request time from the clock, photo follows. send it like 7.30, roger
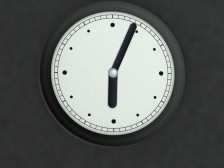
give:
6.04
